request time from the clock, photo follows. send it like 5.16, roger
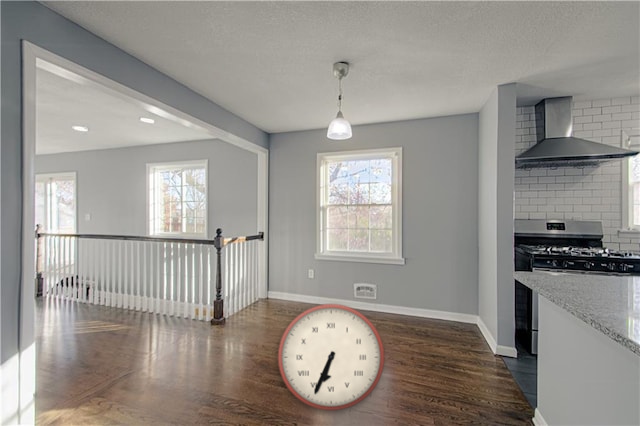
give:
6.34
